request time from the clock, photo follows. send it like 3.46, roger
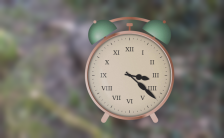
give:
3.22
